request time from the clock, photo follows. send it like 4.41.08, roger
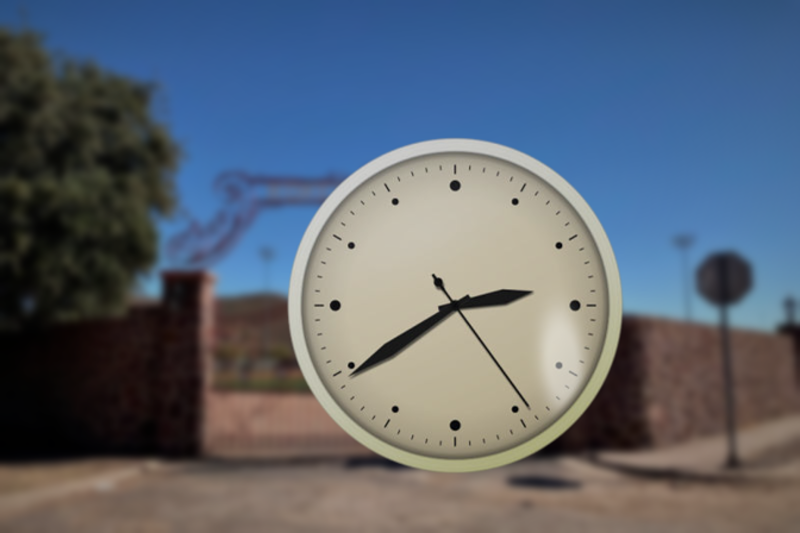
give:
2.39.24
